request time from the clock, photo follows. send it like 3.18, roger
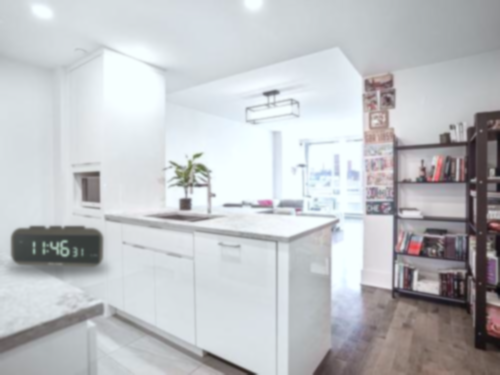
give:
11.46
